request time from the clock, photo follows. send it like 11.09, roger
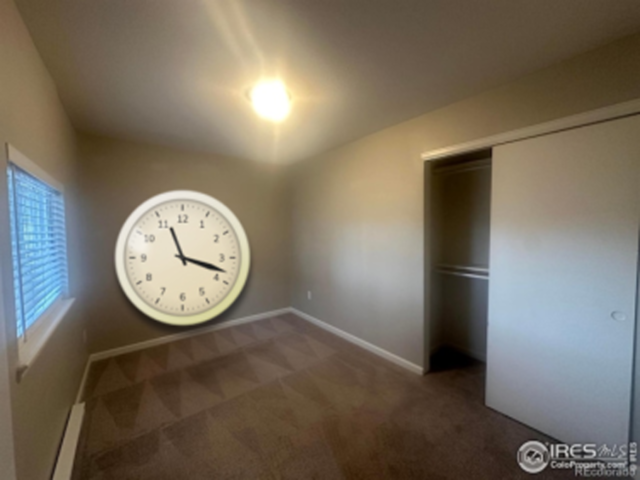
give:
11.18
